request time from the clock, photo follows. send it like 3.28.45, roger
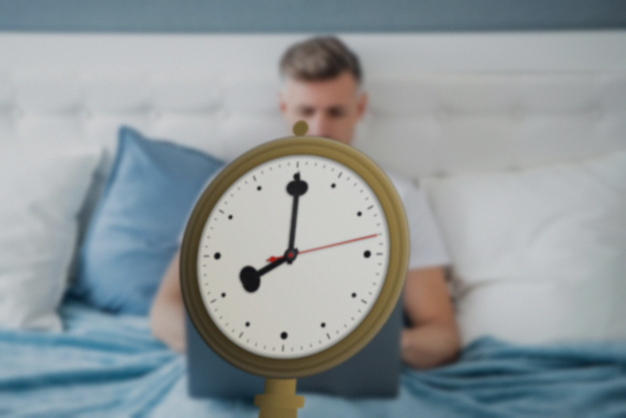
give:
8.00.13
